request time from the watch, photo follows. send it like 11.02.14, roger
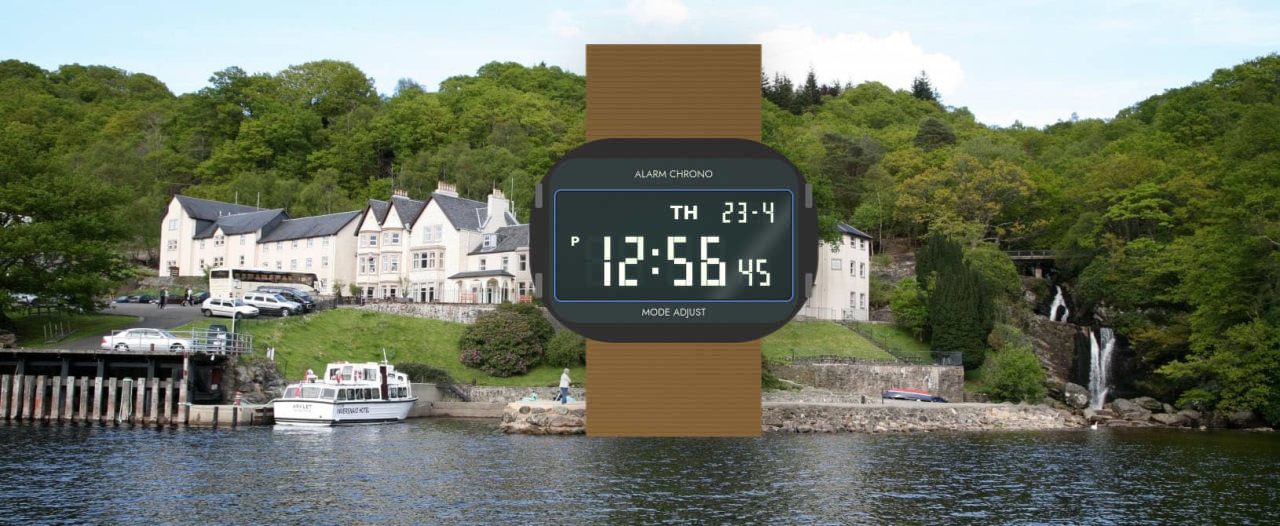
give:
12.56.45
